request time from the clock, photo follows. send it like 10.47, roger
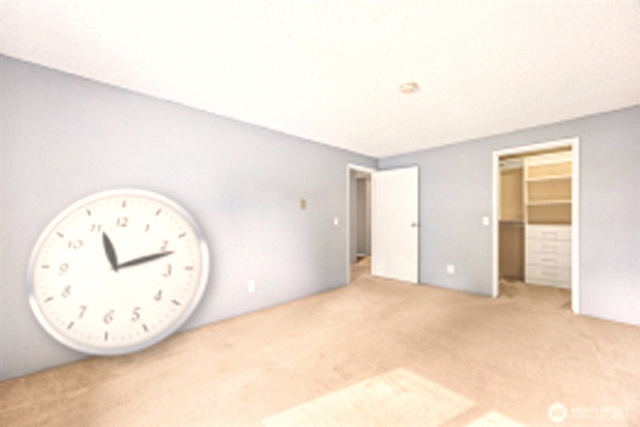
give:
11.12
